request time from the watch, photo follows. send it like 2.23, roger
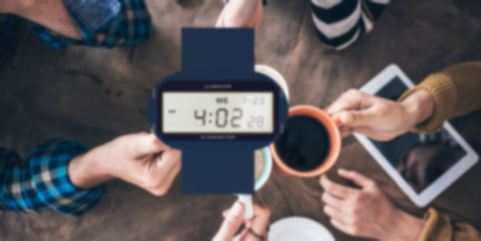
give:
4.02
